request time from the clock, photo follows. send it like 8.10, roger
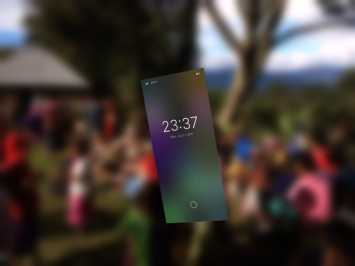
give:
23.37
